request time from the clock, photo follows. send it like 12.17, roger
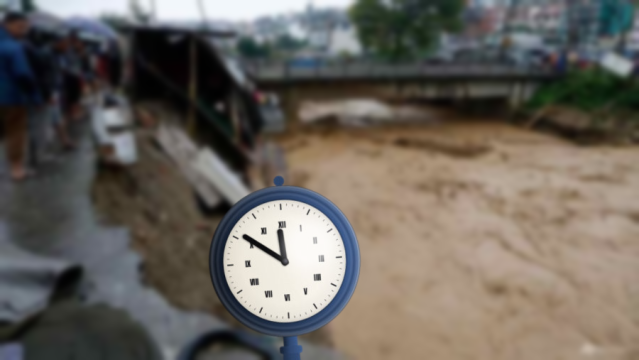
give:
11.51
